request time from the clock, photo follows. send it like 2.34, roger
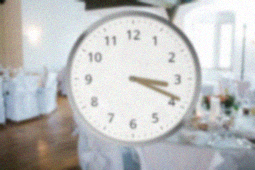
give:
3.19
